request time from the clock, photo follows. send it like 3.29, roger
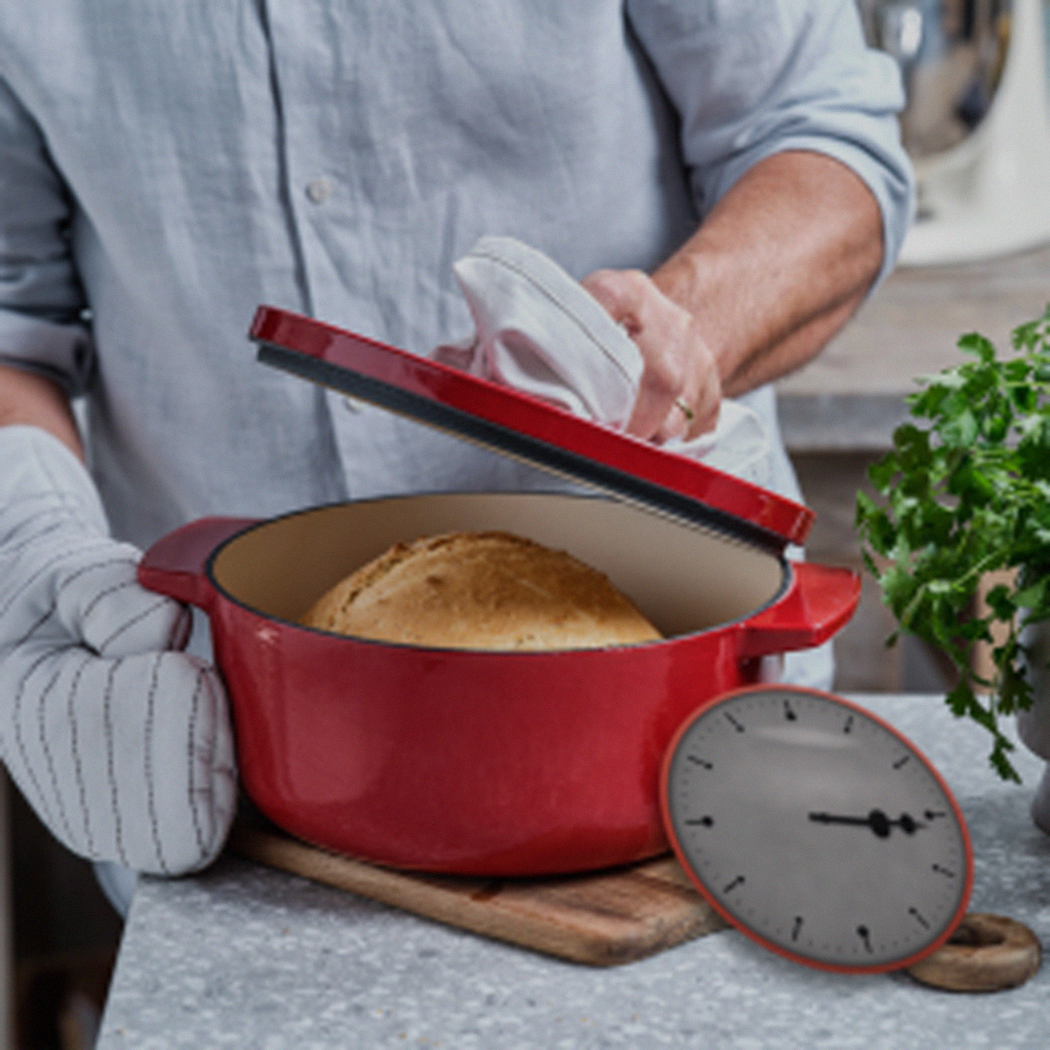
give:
3.16
